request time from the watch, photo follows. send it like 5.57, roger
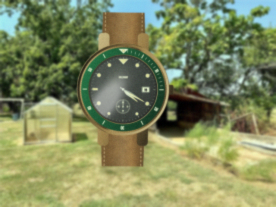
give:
4.20
